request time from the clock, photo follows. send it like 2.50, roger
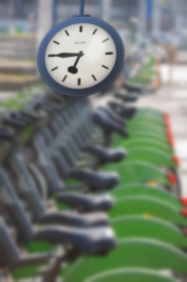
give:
6.45
